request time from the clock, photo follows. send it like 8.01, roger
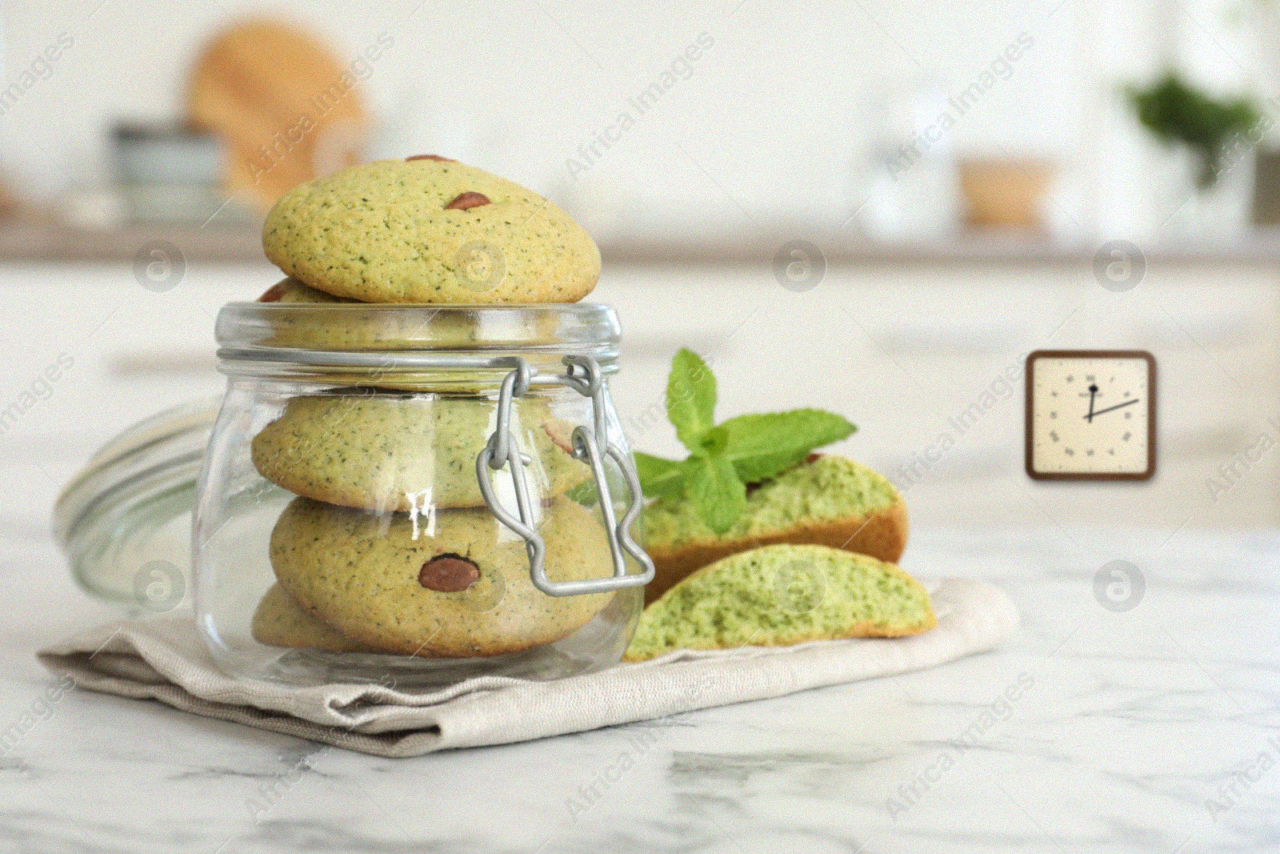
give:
12.12
